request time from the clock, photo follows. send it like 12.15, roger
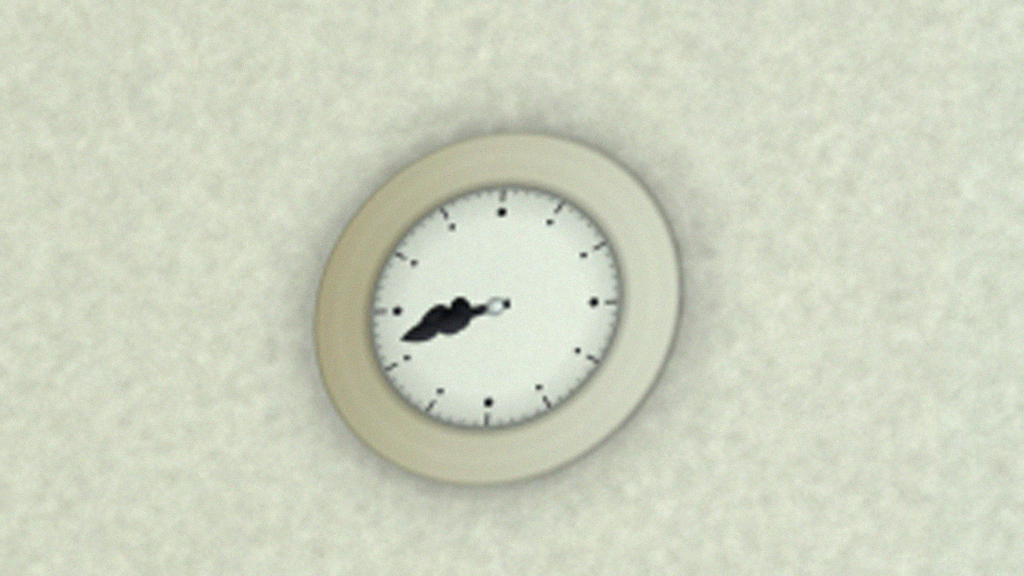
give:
8.42
